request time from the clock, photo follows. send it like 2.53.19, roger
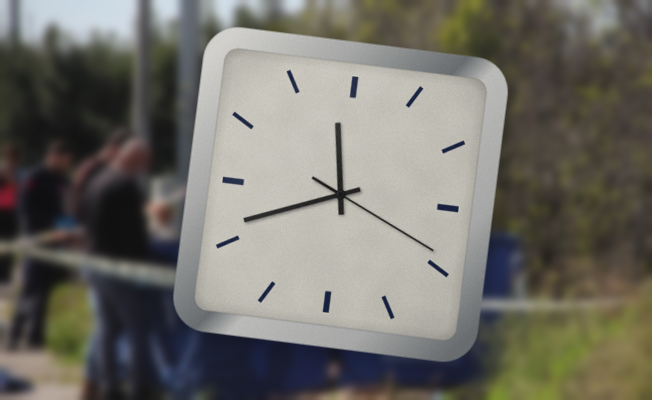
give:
11.41.19
